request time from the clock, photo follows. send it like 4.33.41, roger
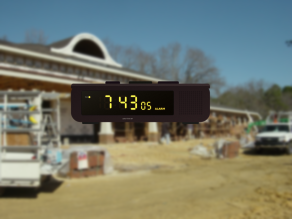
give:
7.43.05
